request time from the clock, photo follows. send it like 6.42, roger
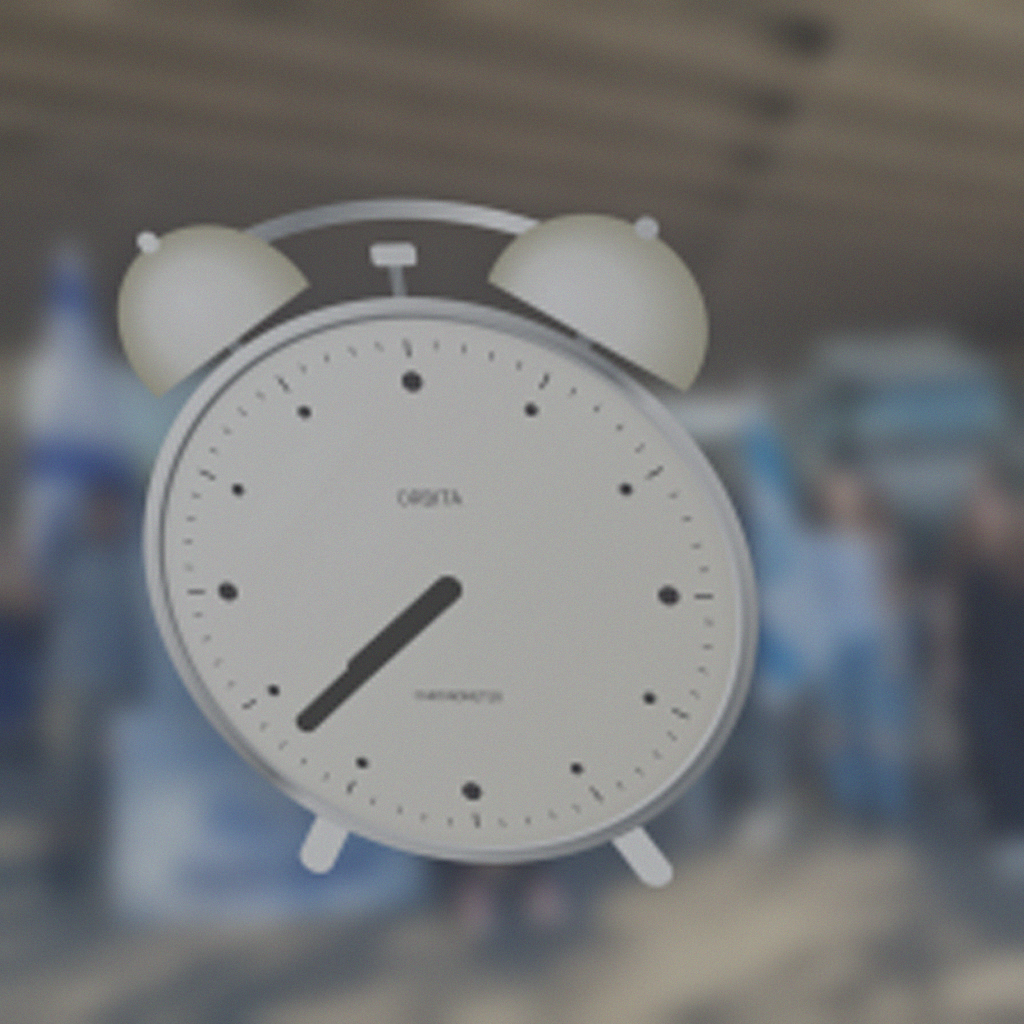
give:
7.38
